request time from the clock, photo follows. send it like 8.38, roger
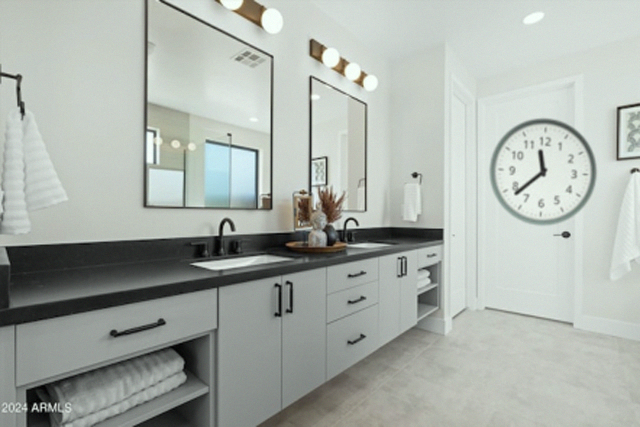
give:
11.38
